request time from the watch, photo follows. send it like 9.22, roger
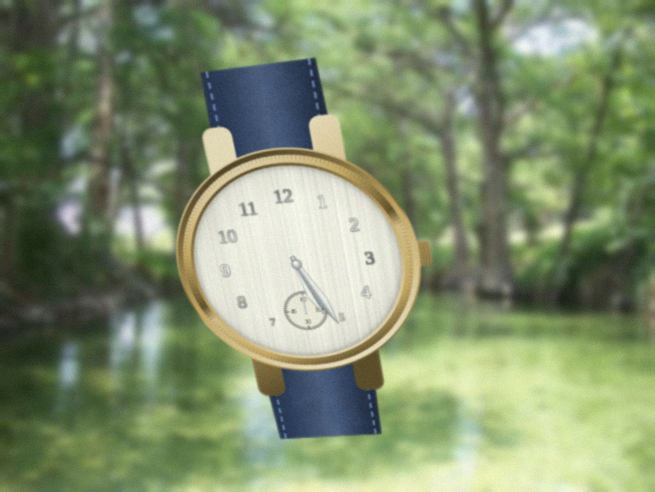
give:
5.26
